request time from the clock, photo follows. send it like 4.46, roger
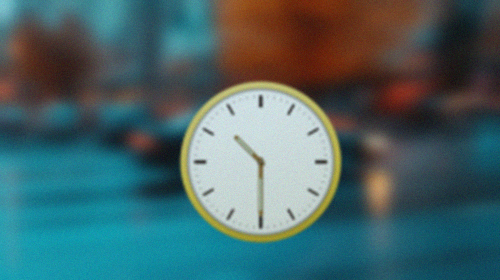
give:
10.30
